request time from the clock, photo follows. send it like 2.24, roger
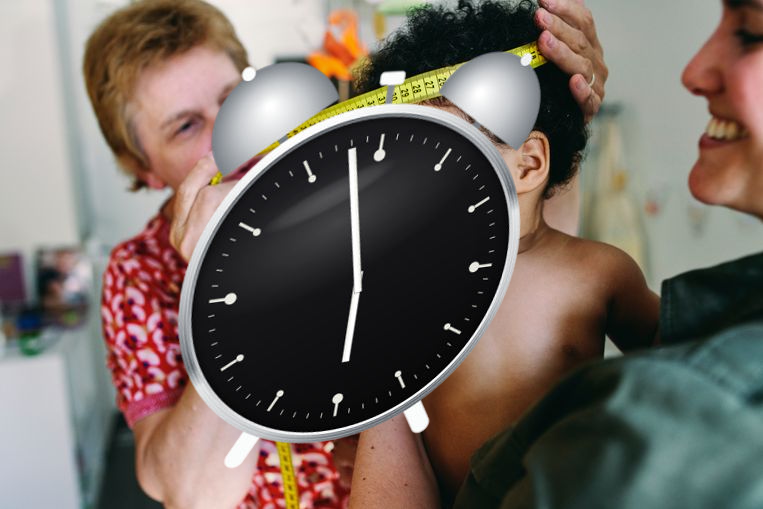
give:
5.58
